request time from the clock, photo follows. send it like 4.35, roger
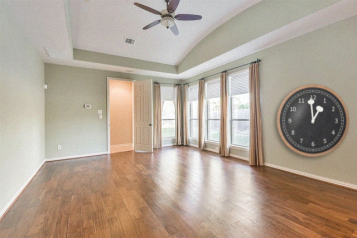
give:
12.59
